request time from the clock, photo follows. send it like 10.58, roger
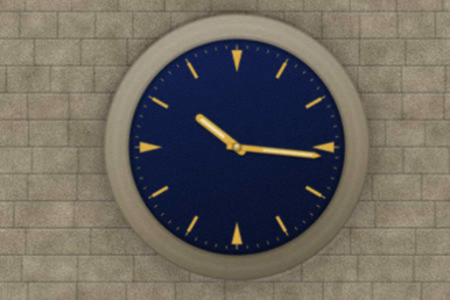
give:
10.16
